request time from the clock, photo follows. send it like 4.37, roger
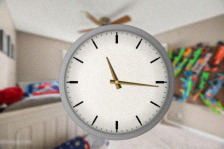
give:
11.16
